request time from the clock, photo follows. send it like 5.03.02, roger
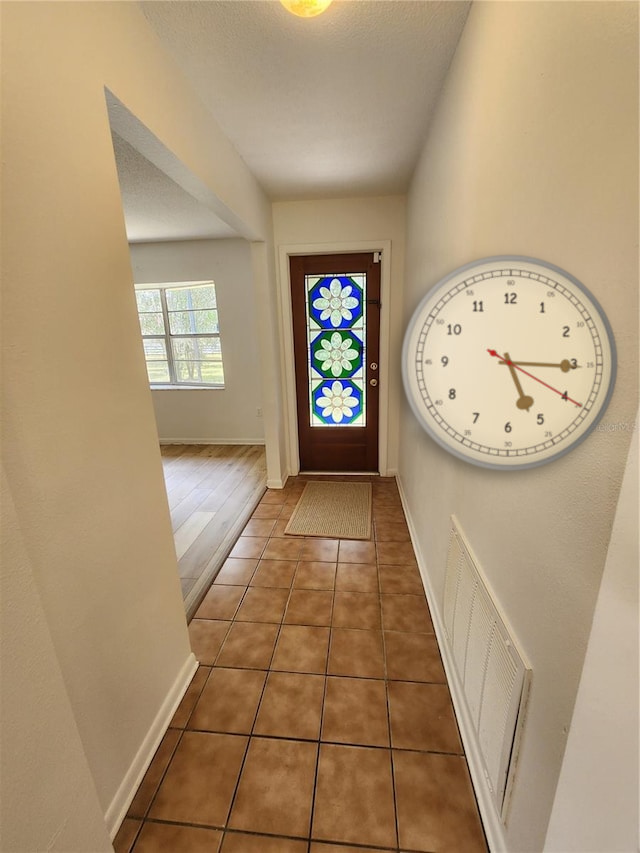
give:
5.15.20
